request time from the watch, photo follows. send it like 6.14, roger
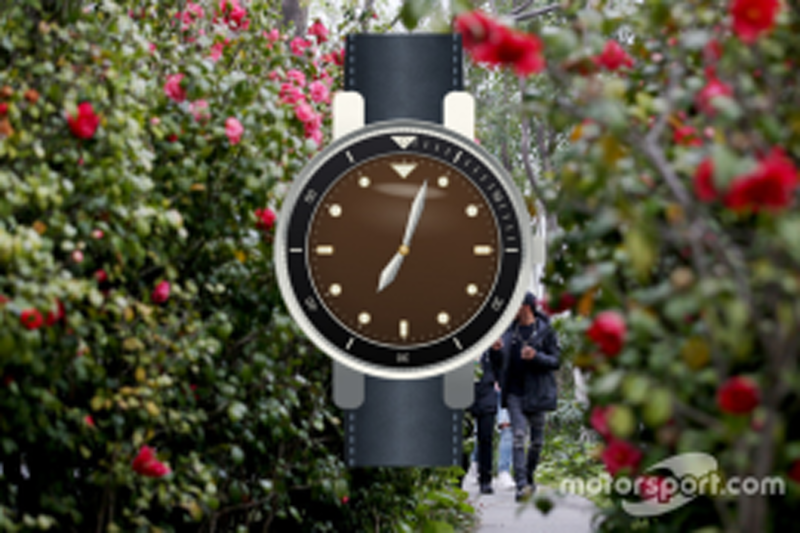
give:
7.03
